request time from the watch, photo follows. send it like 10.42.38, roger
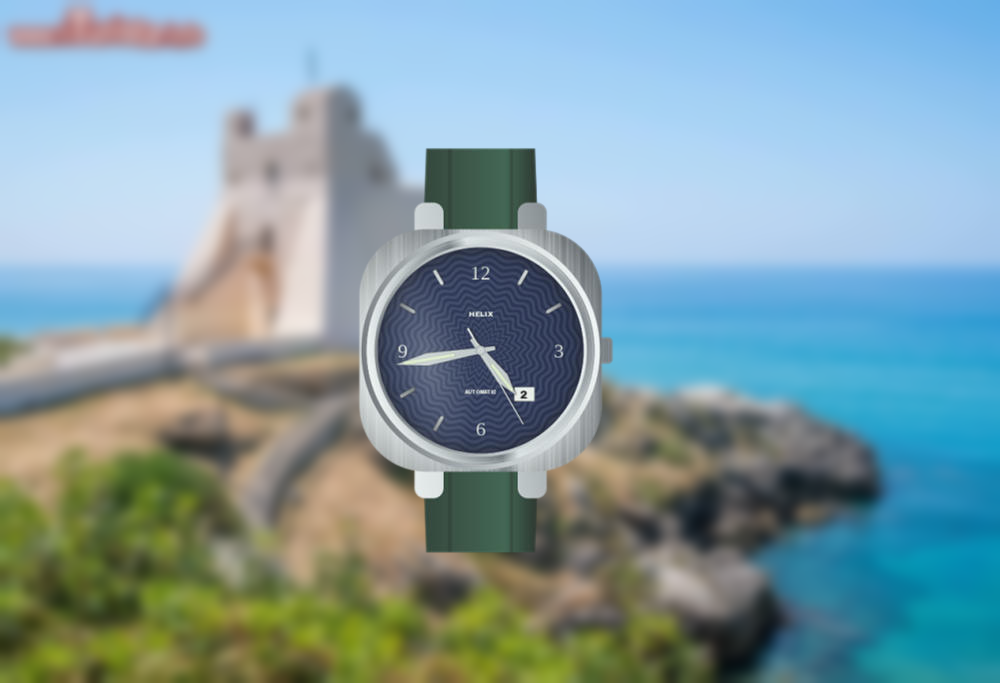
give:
4.43.25
